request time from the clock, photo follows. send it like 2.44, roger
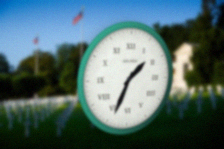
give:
1.34
